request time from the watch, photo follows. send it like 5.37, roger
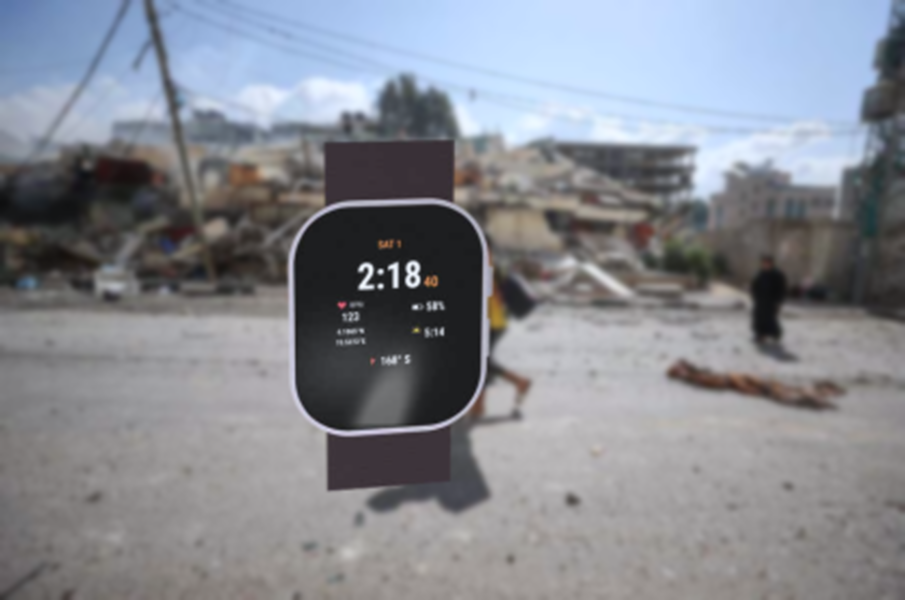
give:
2.18
